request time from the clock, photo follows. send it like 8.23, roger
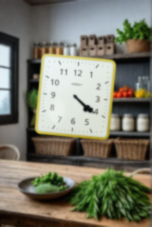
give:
4.21
